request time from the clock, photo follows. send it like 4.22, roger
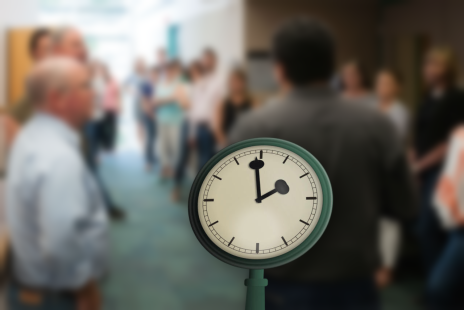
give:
1.59
